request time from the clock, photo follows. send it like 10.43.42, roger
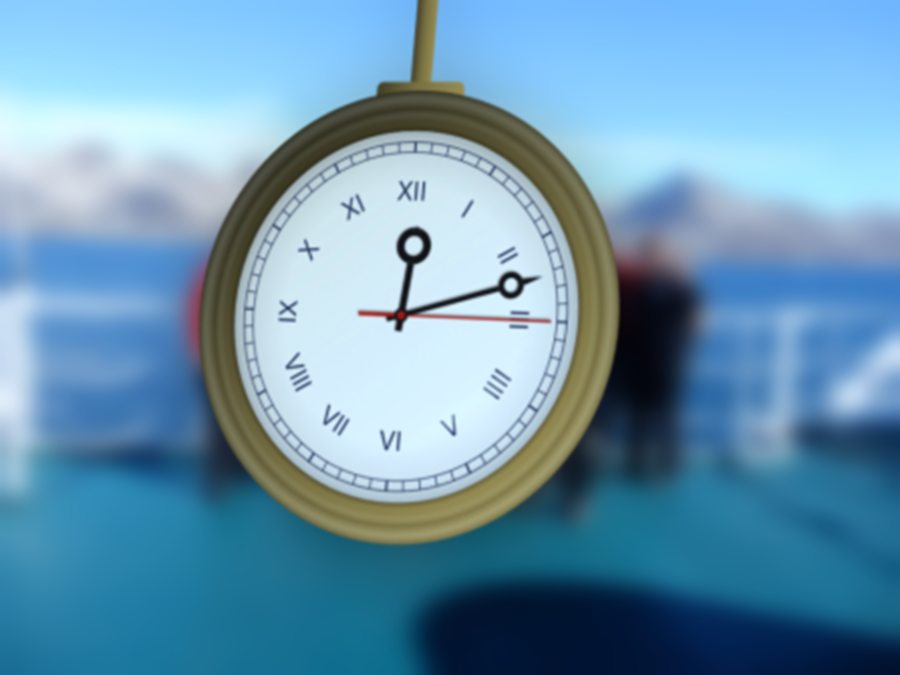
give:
12.12.15
